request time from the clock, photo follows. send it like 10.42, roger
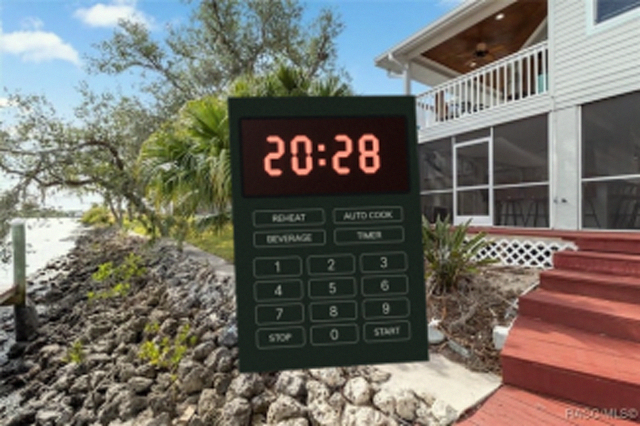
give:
20.28
